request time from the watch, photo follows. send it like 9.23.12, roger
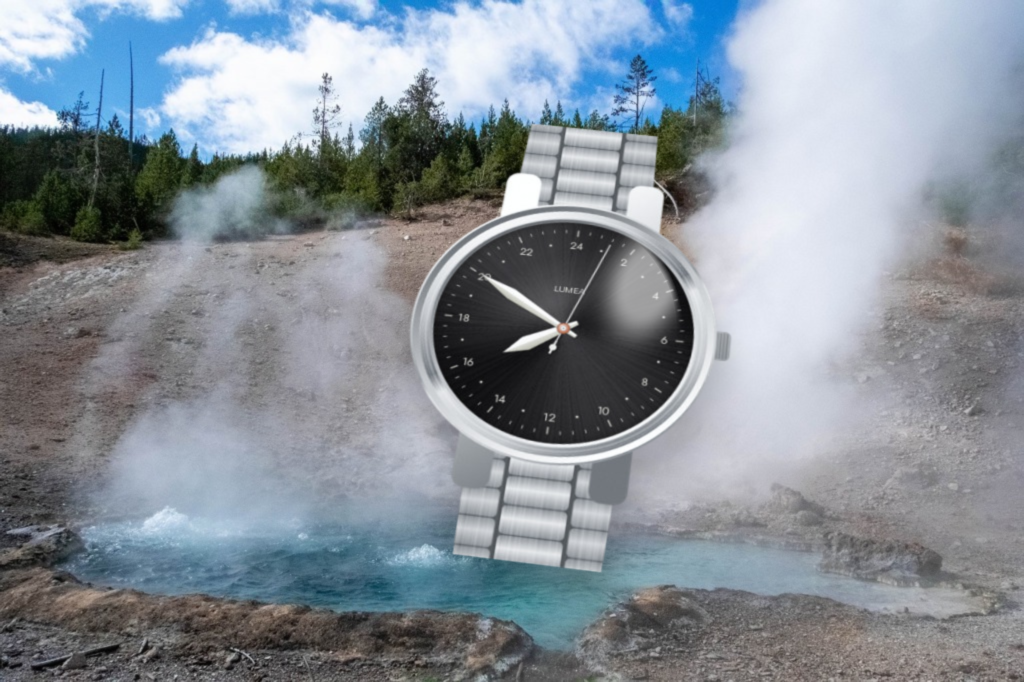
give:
15.50.03
